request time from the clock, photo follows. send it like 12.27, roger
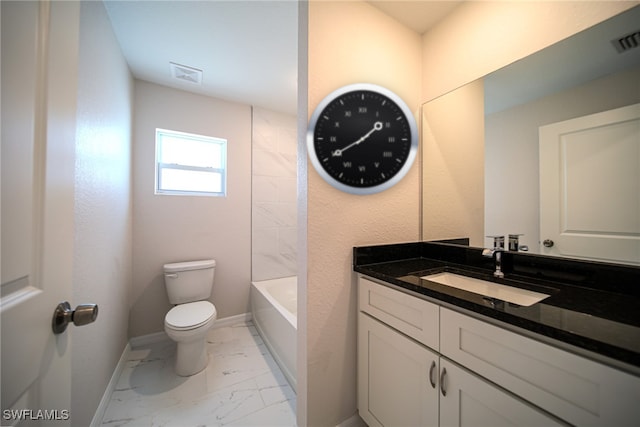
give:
1.40
